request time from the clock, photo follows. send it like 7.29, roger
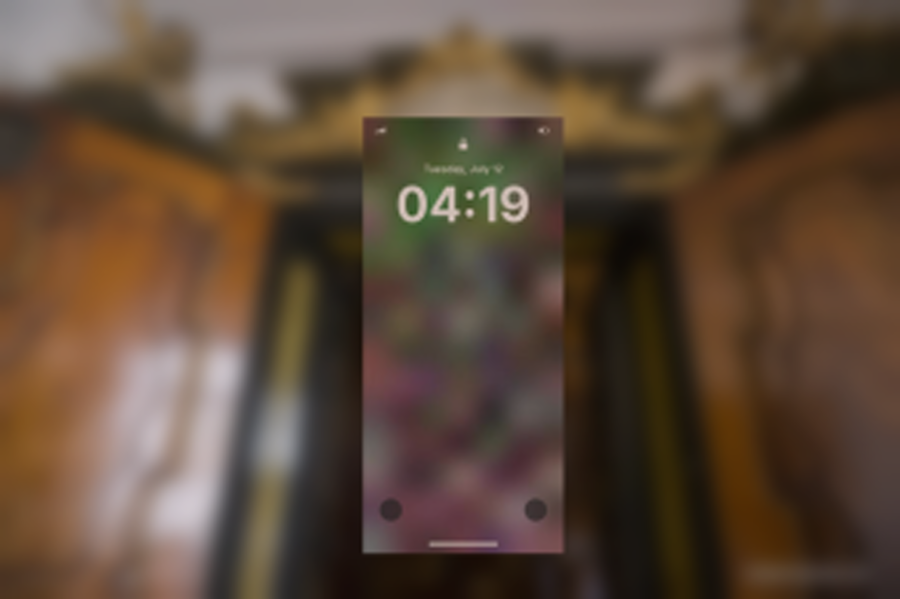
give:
4.19
